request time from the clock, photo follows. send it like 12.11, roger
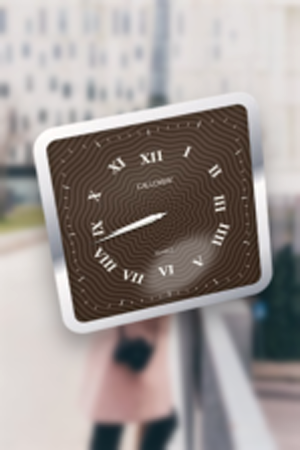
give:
8.43
